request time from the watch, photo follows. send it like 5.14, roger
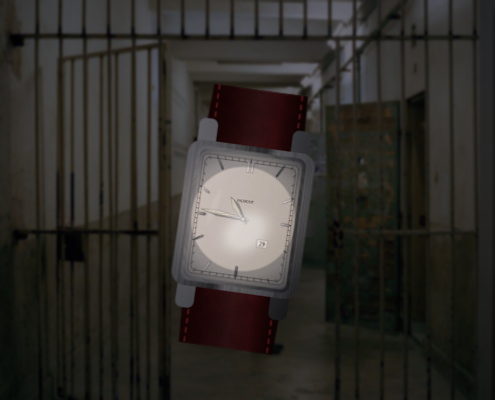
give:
10.46
